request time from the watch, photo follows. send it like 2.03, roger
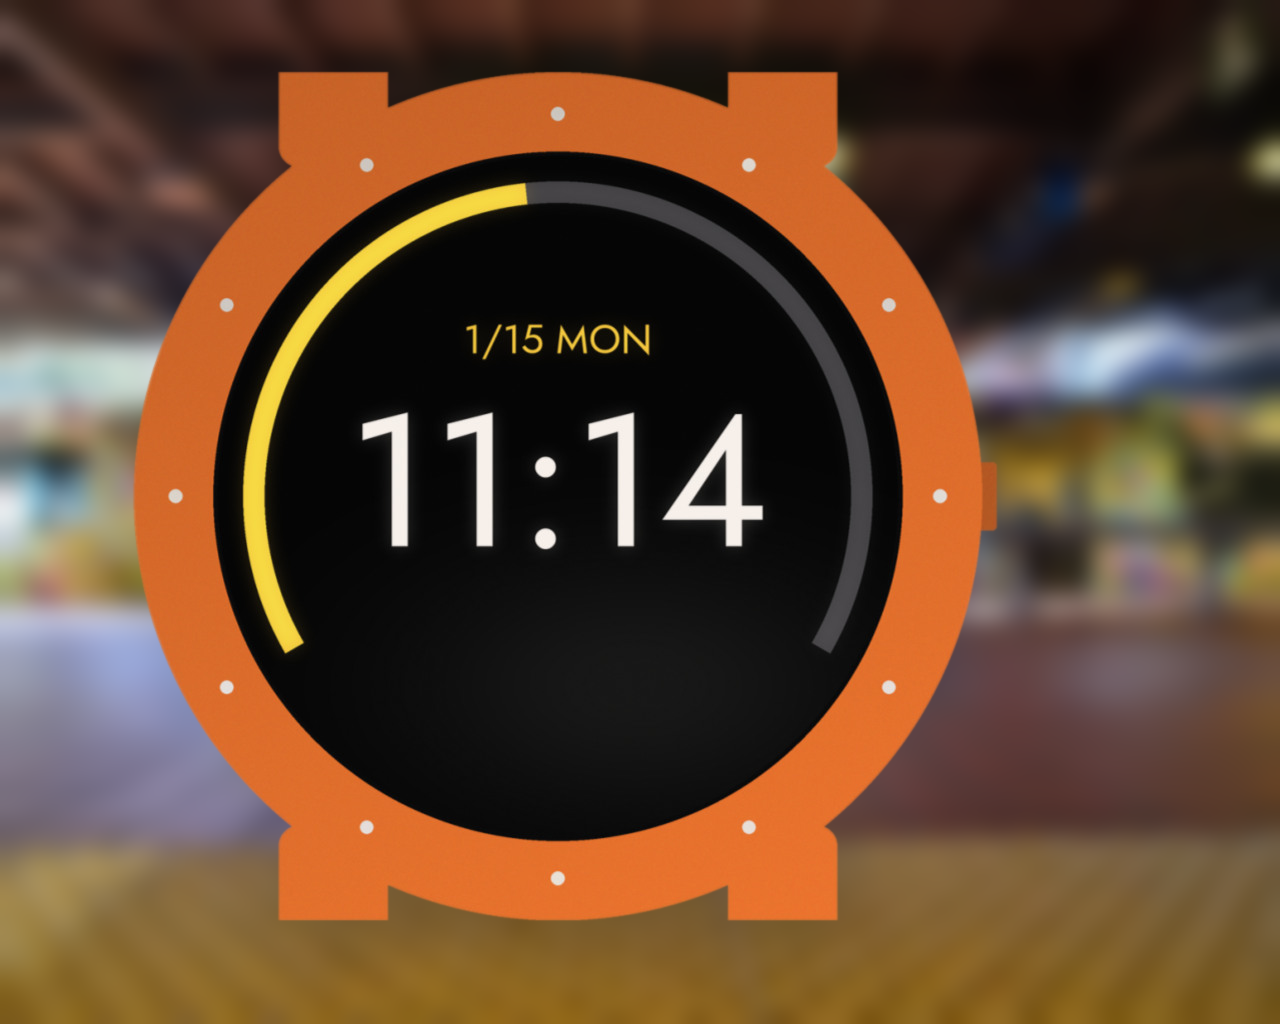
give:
11.14
